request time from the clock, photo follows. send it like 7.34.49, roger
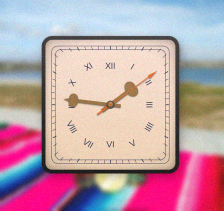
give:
1.46.09
